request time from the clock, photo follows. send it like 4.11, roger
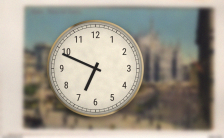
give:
6.49
